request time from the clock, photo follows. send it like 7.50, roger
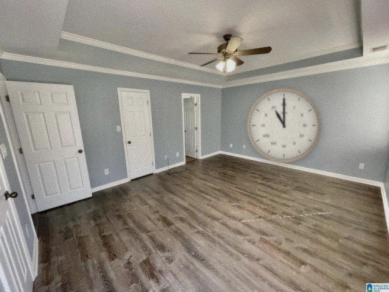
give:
11.00
